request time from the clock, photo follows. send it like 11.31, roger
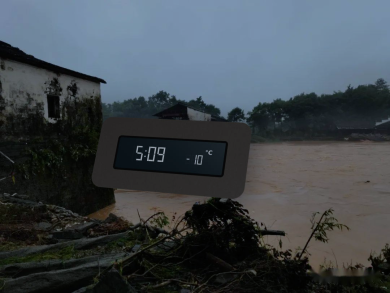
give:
5.09
